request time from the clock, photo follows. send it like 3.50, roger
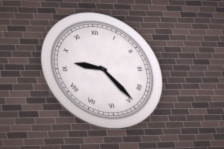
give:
9.24
